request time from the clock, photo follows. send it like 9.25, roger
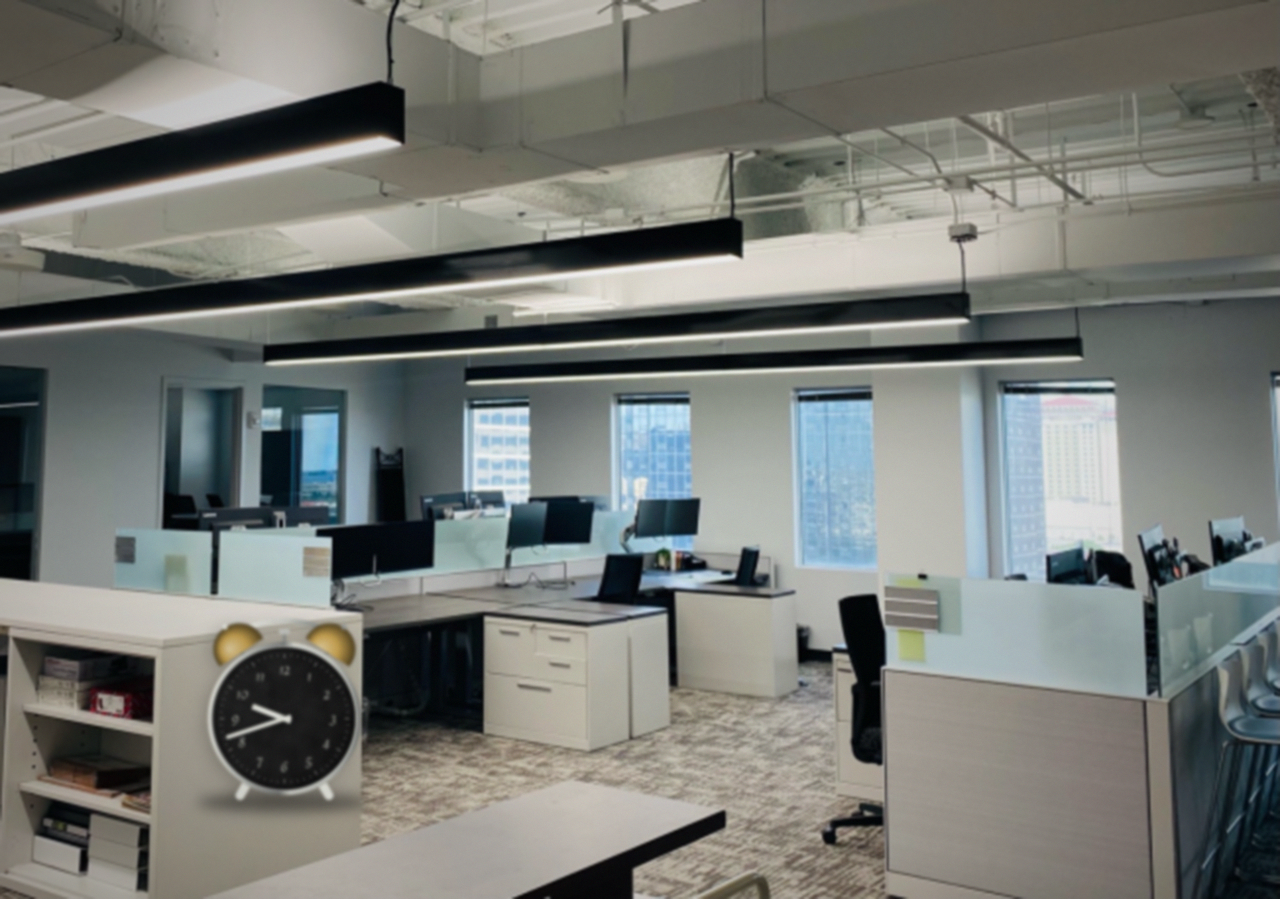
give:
9.42
